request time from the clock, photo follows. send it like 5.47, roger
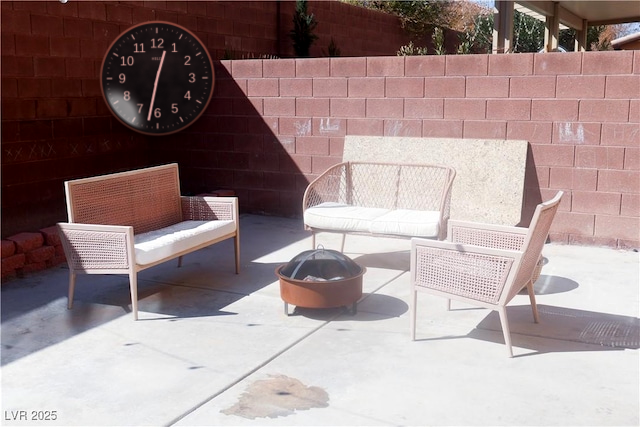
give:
12.32
